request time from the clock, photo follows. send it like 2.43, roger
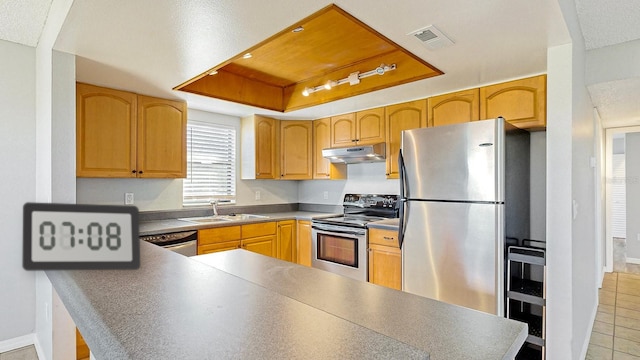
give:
7.08
